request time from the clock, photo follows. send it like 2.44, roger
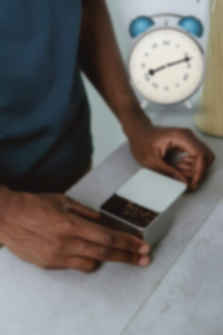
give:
8.12
